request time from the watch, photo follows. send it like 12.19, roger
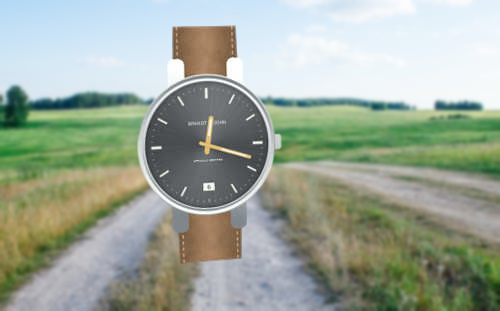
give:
12.18
